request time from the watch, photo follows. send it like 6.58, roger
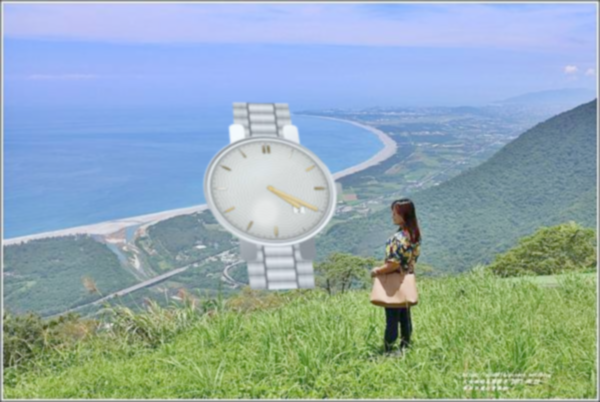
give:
4.20
